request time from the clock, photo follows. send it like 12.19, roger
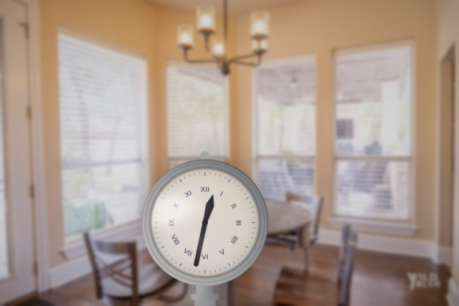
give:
12.32
